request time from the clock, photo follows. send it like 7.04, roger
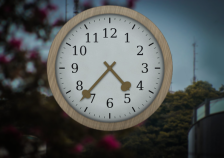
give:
4.37
